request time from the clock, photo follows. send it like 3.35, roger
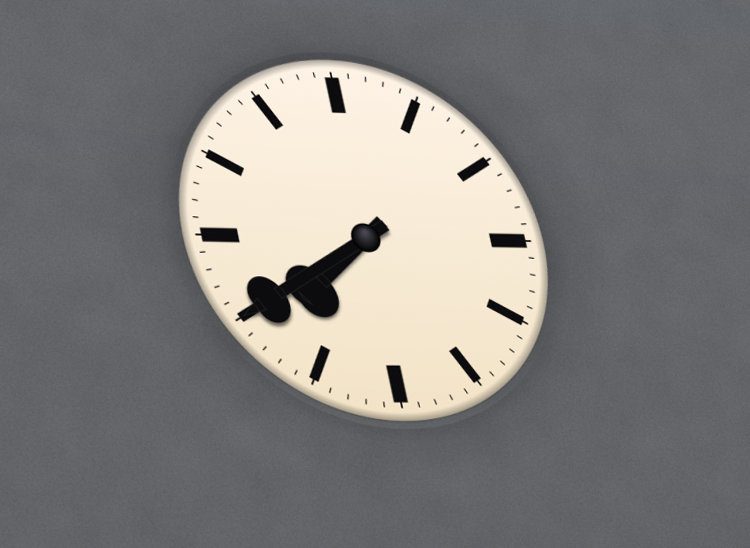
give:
7.40
